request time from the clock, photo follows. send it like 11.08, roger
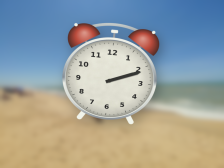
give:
2.11
